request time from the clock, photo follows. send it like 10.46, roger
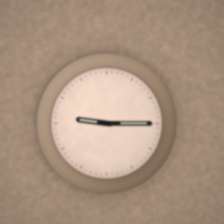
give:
9.15
